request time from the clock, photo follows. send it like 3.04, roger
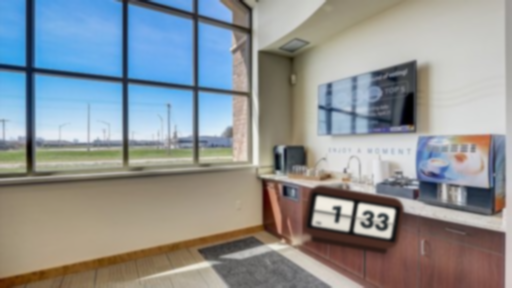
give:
1.33
